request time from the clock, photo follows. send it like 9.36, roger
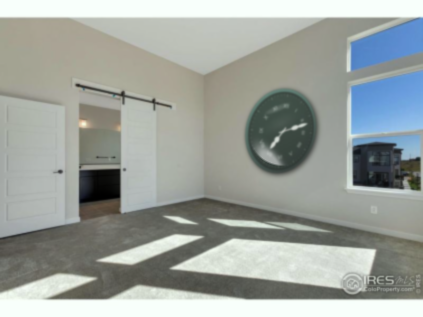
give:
7.12
